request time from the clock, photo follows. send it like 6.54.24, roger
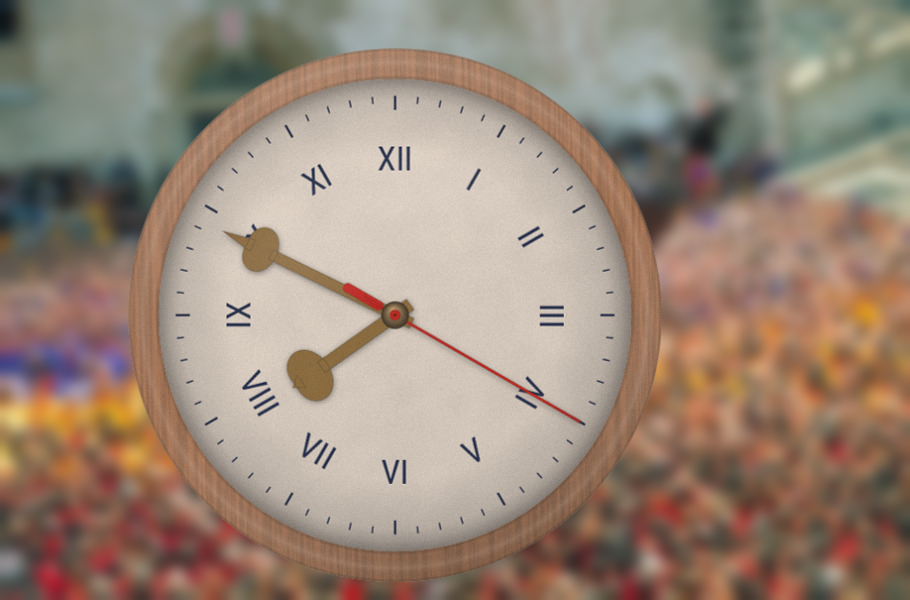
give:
7.49.20
